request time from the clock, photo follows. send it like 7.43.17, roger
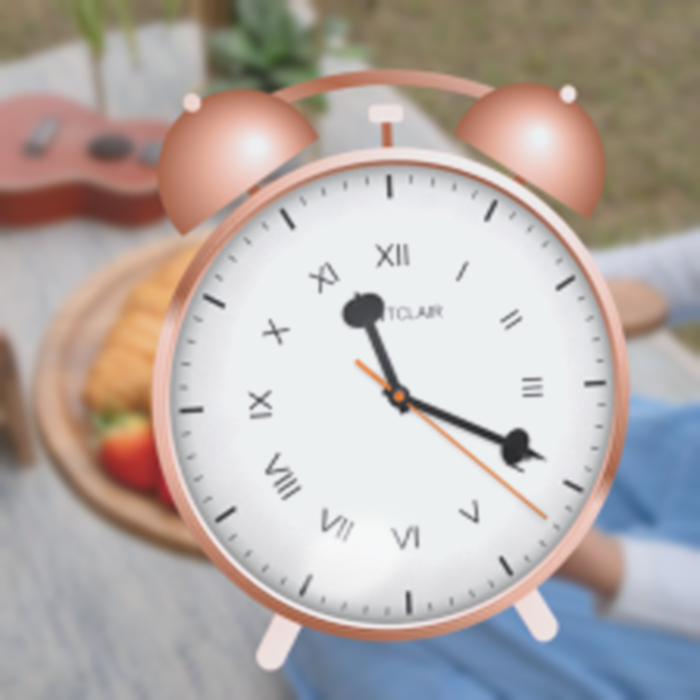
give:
11.19.22
